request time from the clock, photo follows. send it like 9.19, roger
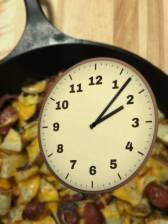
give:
2.07
